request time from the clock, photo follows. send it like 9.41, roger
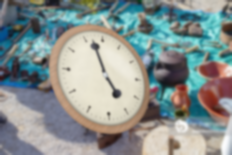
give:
4.57
